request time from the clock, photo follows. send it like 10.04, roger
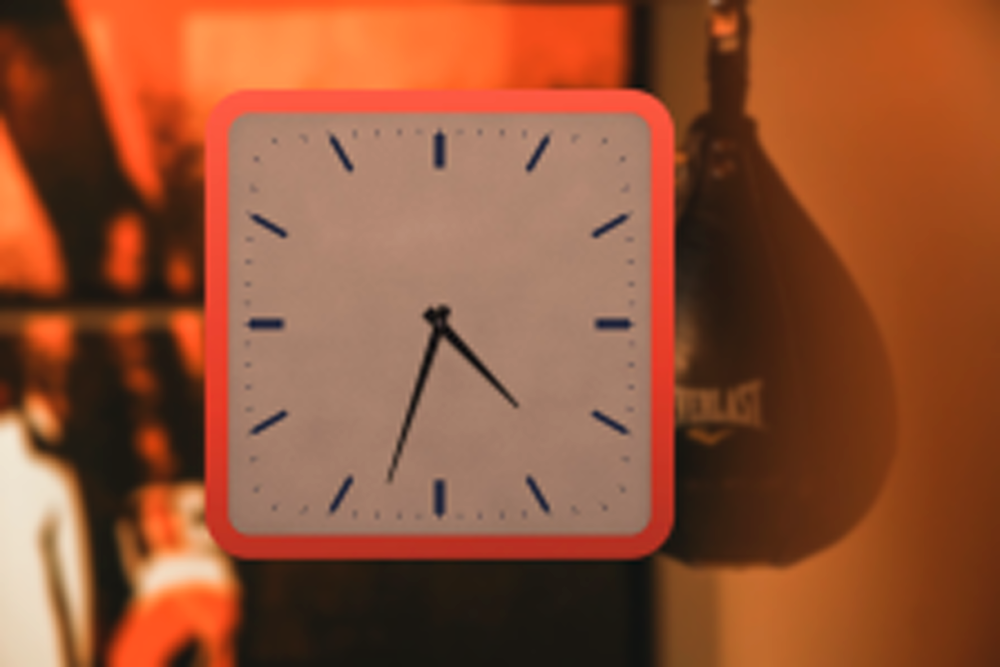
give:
4.33
